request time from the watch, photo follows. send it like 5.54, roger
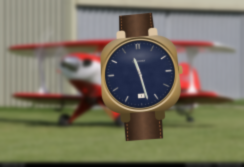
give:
11.28
